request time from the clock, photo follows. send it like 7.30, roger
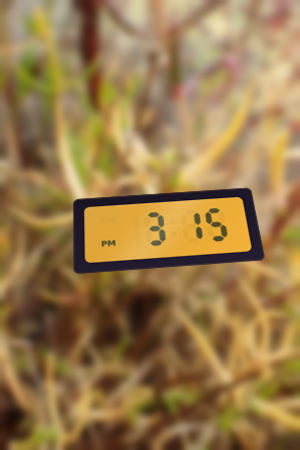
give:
3.15
